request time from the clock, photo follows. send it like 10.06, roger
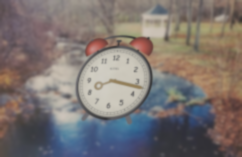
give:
8.17
